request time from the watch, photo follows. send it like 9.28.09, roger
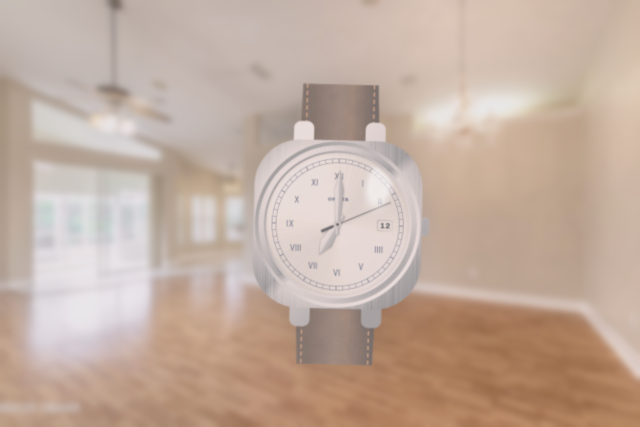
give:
7.00.11
